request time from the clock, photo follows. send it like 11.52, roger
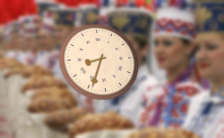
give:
8.34
